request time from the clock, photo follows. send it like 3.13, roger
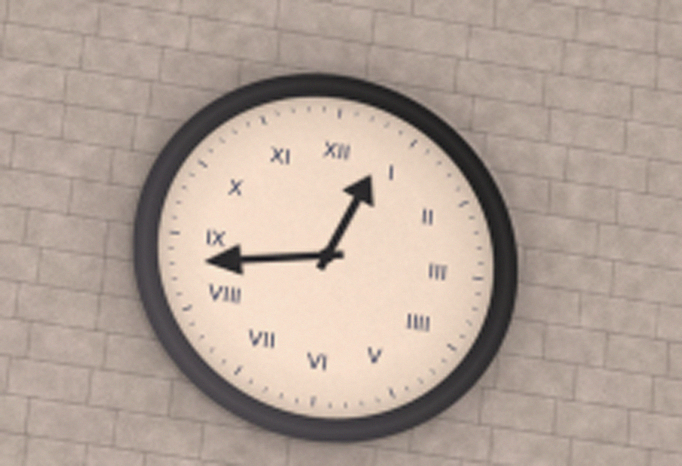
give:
12.43
